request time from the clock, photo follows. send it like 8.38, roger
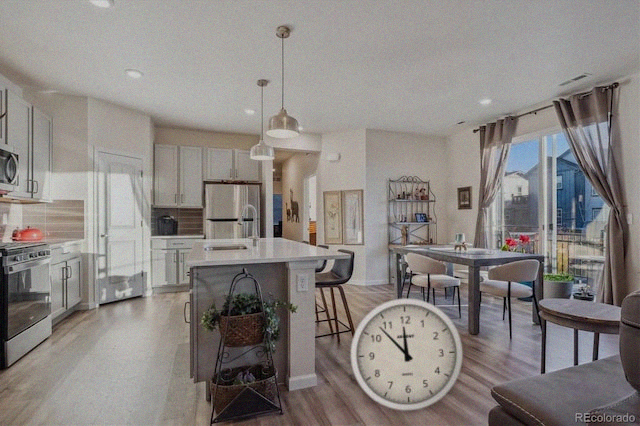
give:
11.53
